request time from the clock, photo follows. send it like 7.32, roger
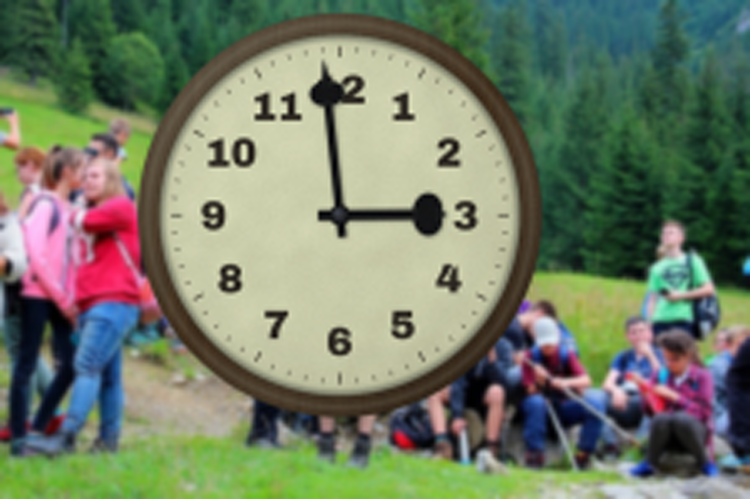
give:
2.59
